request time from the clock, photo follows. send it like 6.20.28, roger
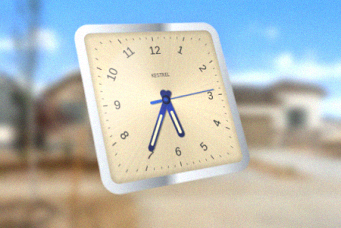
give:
5.35.14
